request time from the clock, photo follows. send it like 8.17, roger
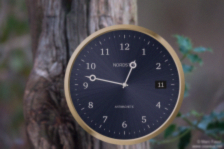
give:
12.47
